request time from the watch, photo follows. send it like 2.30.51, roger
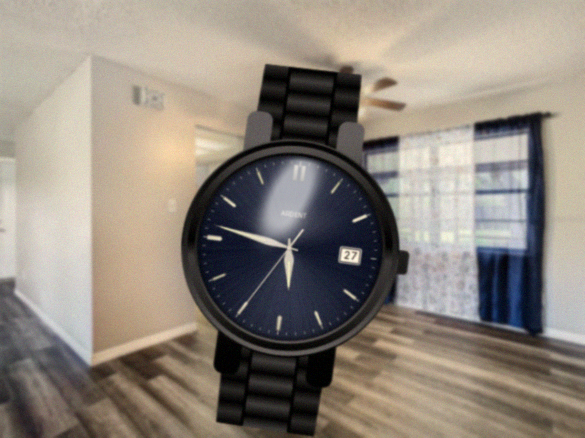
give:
5.46.35
